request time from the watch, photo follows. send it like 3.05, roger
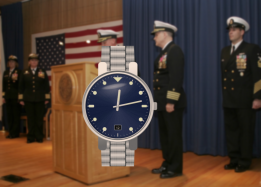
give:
12.13
